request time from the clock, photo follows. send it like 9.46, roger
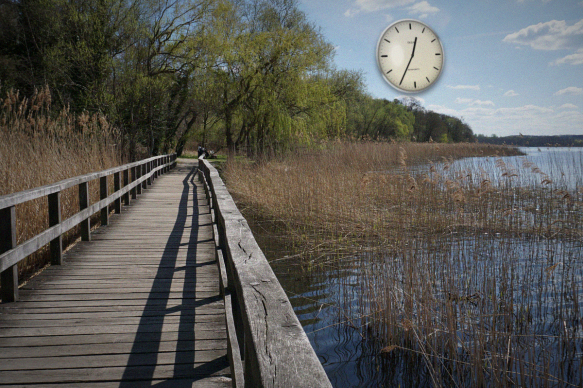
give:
12.35
